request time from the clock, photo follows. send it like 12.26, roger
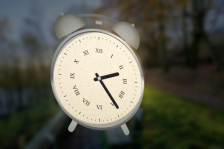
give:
2.24
